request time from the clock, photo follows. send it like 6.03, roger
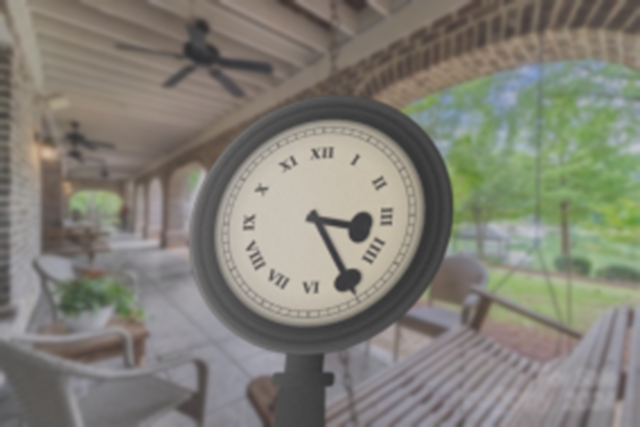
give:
3.25
